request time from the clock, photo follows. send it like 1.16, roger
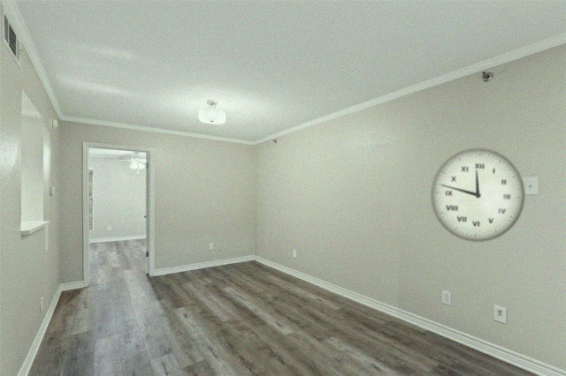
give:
11.47
